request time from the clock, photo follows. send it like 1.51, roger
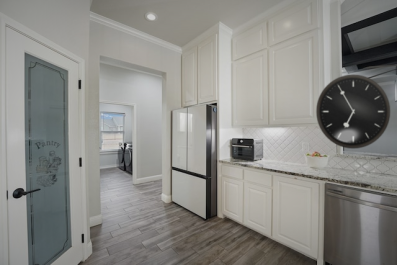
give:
6.55
